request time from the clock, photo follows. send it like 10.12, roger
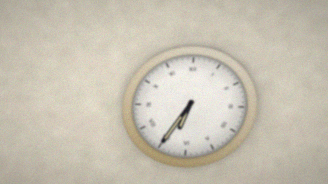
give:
6.35
